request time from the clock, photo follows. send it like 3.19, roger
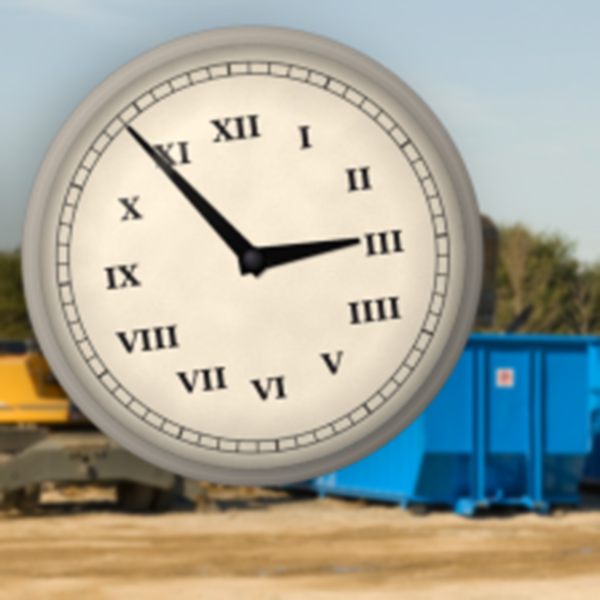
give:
2.54
